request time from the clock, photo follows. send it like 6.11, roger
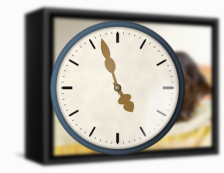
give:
4.57
